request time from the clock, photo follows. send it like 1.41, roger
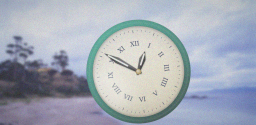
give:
12.51
